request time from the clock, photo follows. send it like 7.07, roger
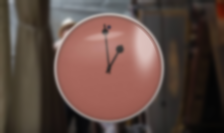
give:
12.59
